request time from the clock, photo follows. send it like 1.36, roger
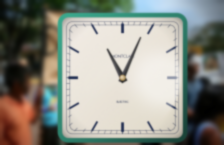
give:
11.04
